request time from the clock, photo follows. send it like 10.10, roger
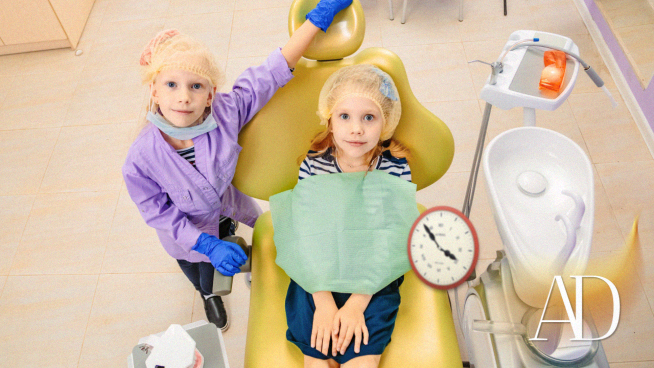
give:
3.53
